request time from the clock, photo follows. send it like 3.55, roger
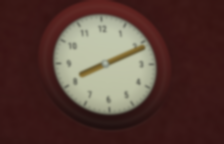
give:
8.11
